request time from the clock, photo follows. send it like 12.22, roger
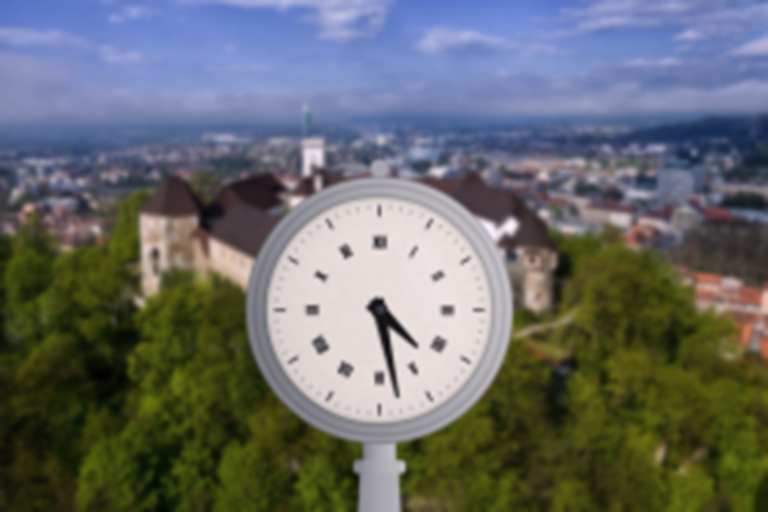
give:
4.28
